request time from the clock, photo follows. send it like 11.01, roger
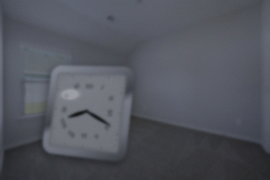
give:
8.19
